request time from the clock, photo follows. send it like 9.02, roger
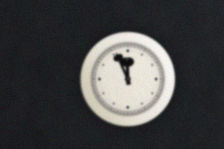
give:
11.56
